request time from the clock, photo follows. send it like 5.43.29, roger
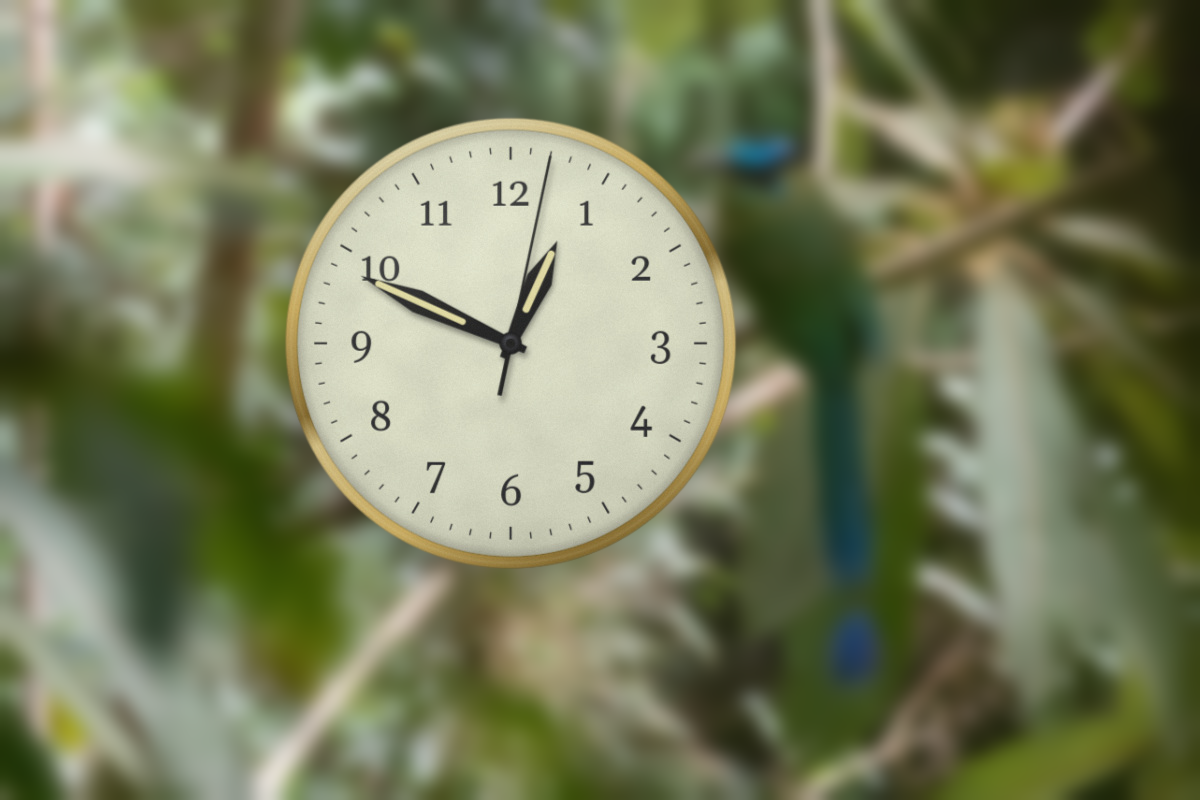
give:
12.49.02
